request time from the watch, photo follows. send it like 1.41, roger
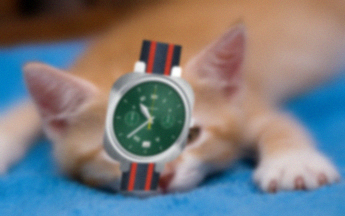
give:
10.38
